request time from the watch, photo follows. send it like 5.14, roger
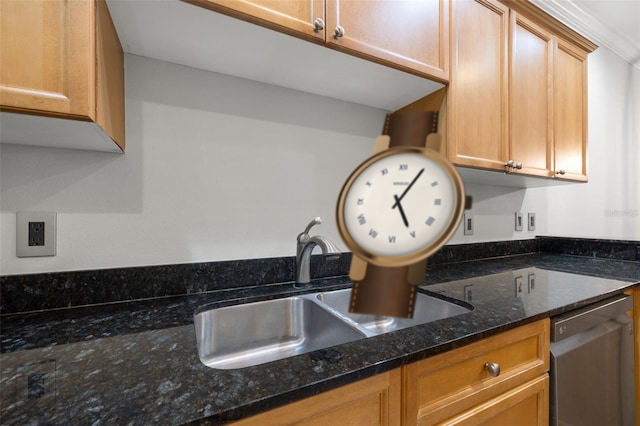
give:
5.05
